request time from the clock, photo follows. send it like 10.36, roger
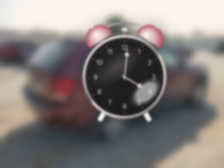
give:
4.01
